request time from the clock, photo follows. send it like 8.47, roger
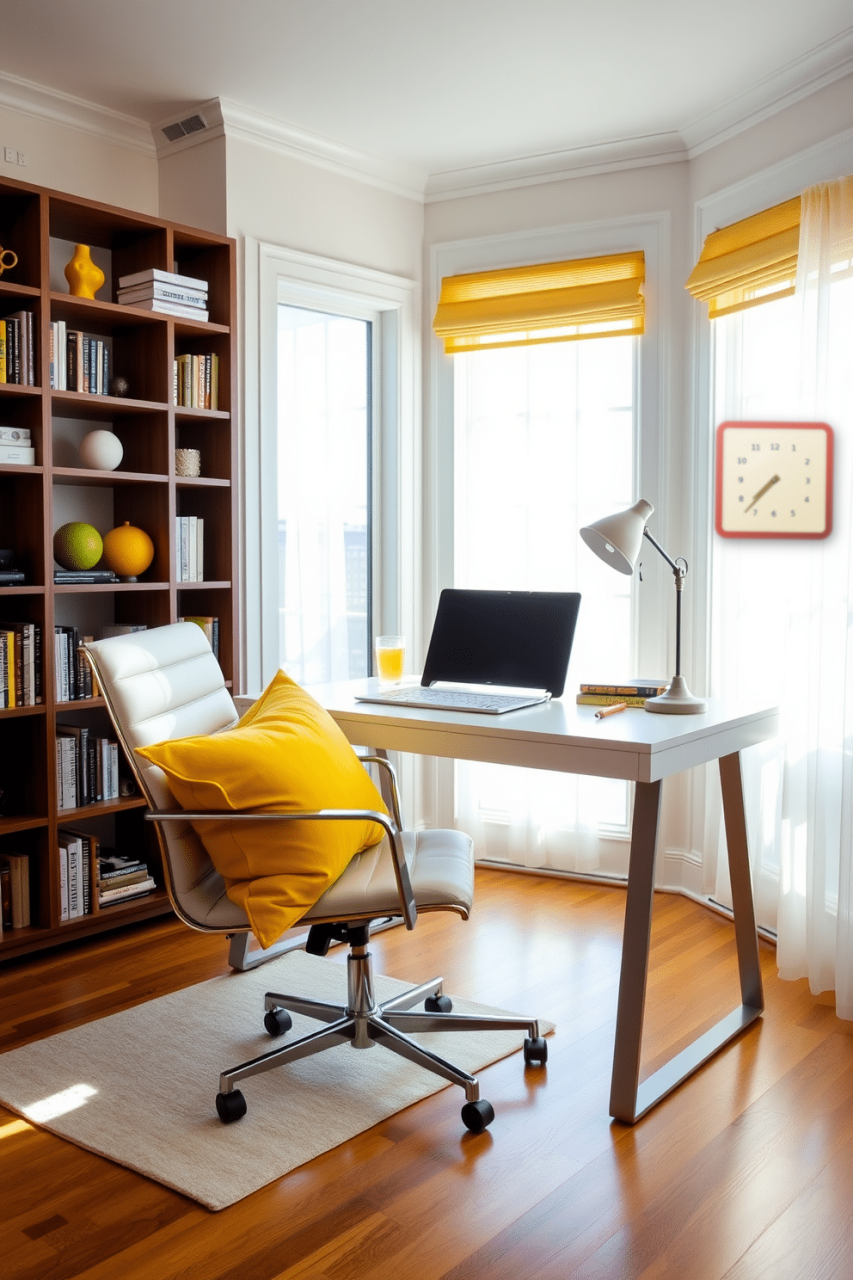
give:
7.37
